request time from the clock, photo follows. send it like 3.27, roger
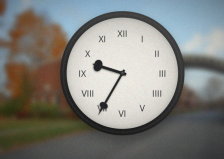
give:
9.35
